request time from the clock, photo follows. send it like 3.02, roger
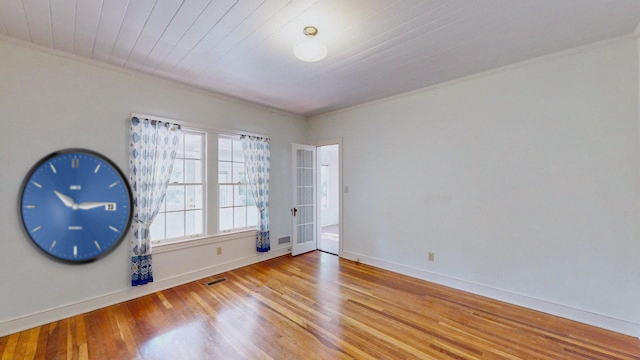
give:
10.14
